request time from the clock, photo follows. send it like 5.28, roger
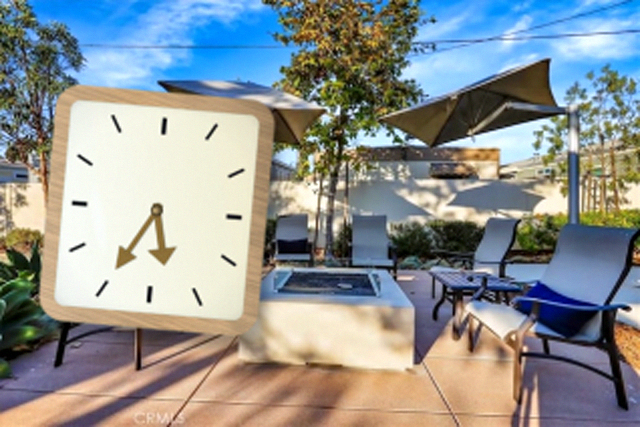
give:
5.35
